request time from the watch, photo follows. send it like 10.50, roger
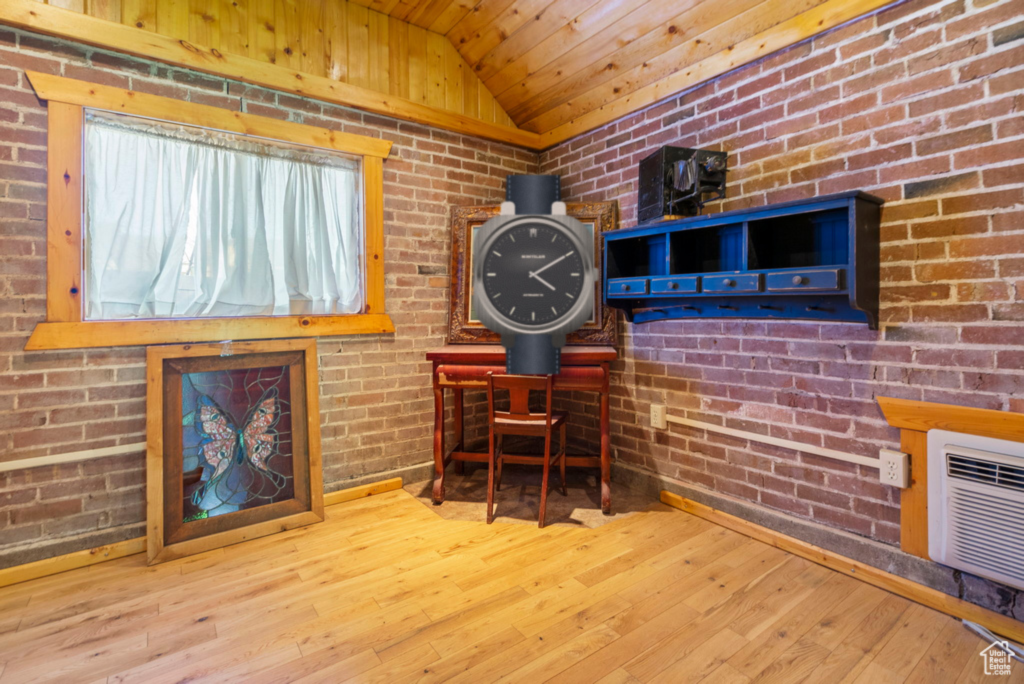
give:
4.10
